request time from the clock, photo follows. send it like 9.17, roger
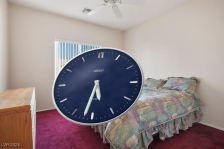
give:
5.32
